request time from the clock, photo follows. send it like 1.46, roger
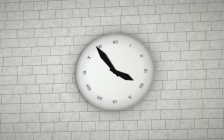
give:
3.54
